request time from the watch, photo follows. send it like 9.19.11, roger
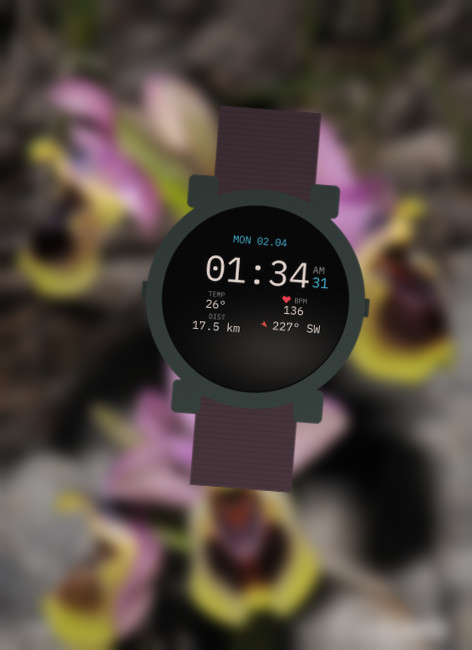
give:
1.34.31
